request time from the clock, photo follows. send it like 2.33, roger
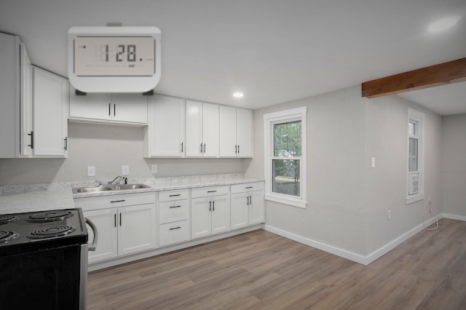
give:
1.28
